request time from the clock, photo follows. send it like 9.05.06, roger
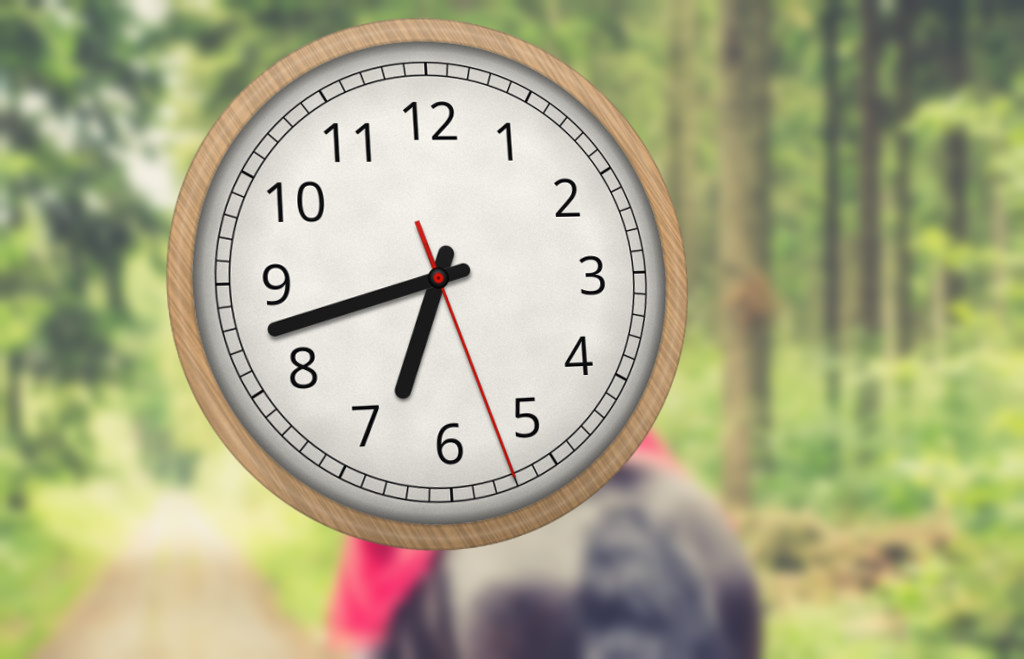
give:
6.42.27
